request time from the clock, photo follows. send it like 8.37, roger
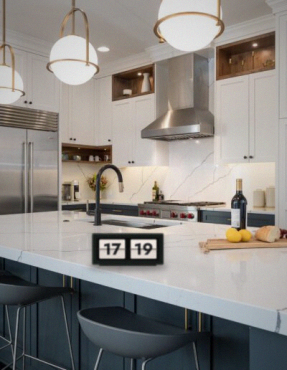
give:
17.19
